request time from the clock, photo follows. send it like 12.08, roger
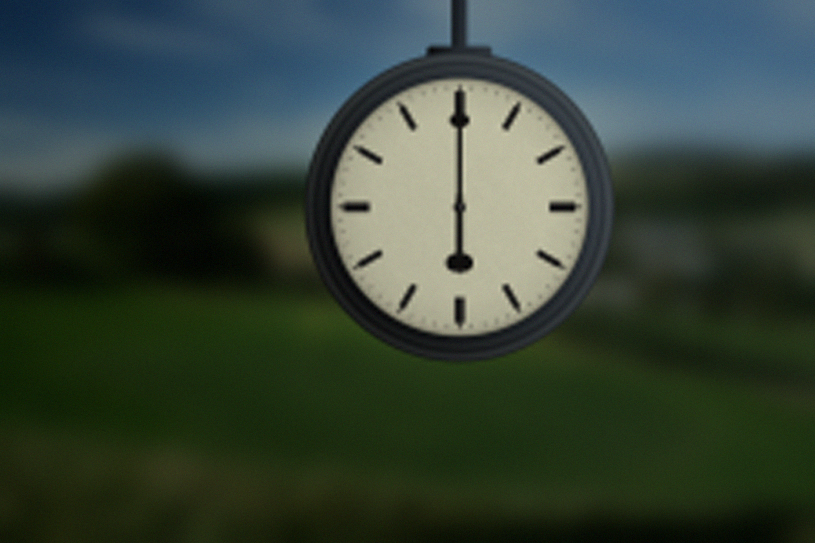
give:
6.00
